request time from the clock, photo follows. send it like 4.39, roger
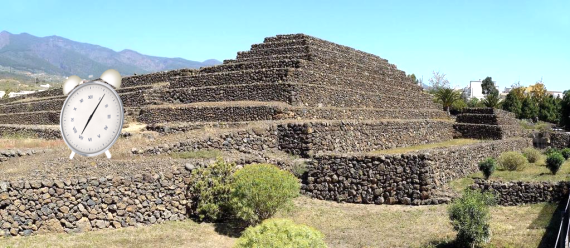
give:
7.06
